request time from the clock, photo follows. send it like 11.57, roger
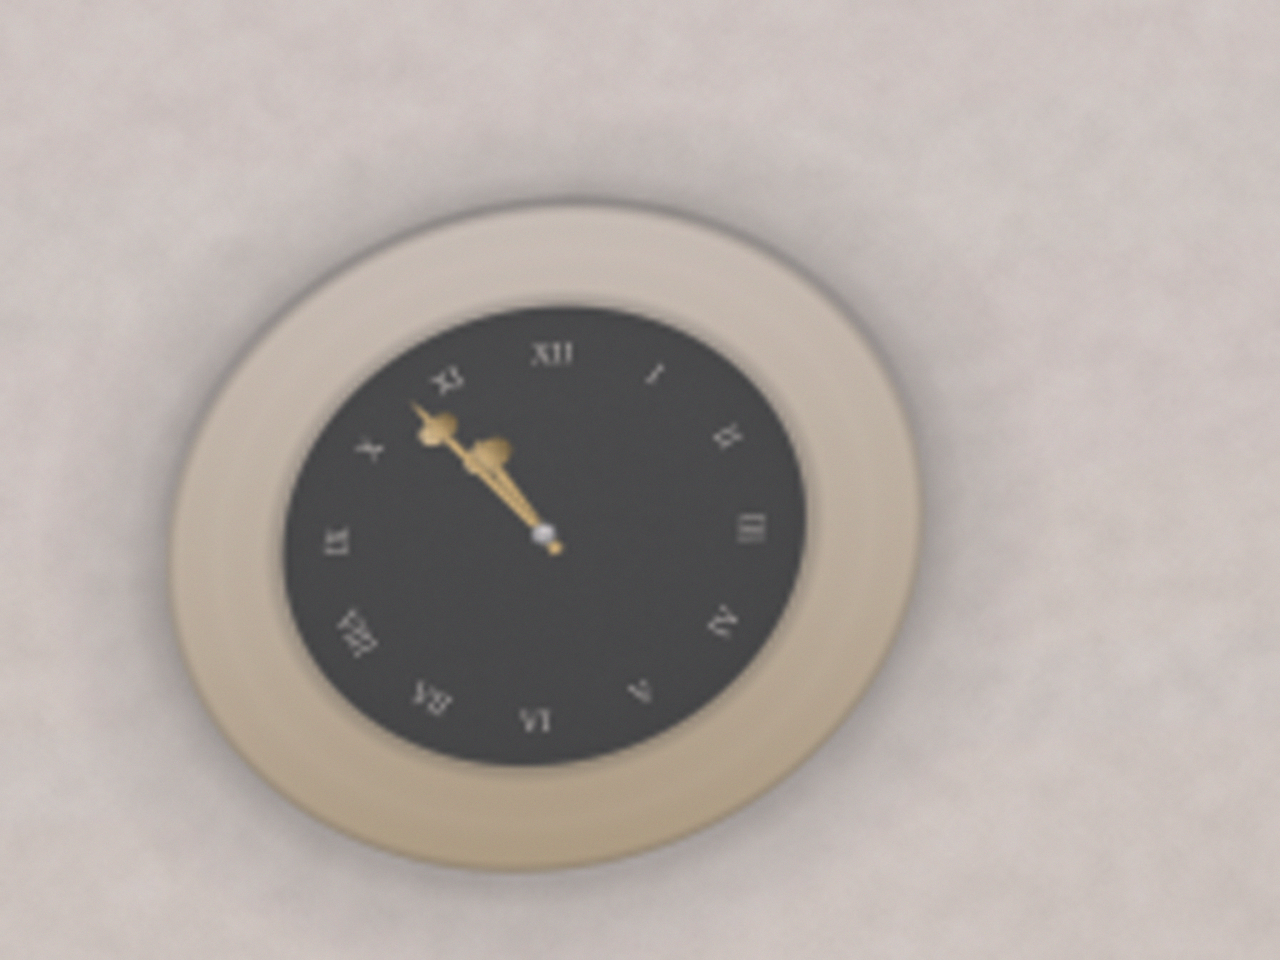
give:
10.53
